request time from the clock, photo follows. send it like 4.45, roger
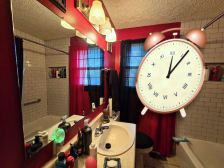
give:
12.06
